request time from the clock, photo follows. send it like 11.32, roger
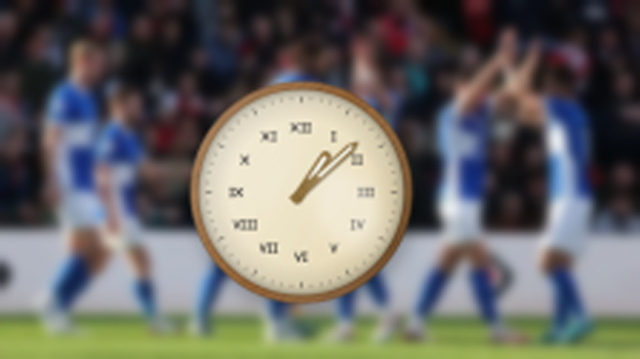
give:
1.08
